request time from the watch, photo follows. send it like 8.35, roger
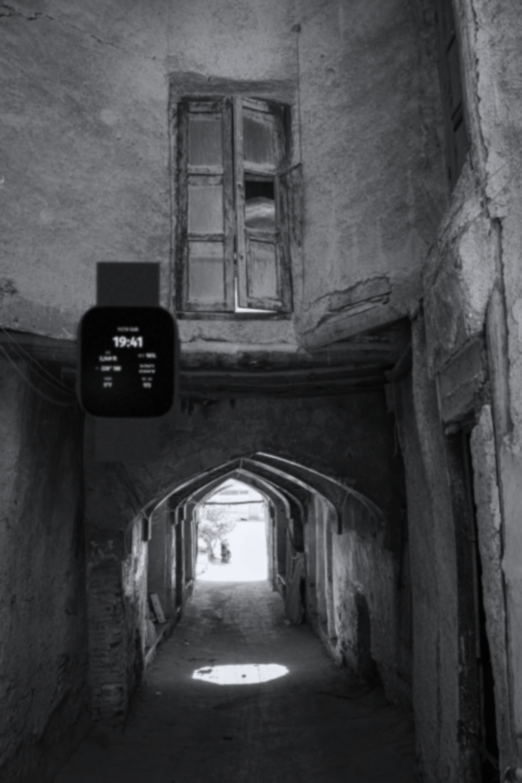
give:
19.41
